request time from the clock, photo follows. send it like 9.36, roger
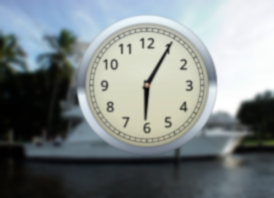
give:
6.05
